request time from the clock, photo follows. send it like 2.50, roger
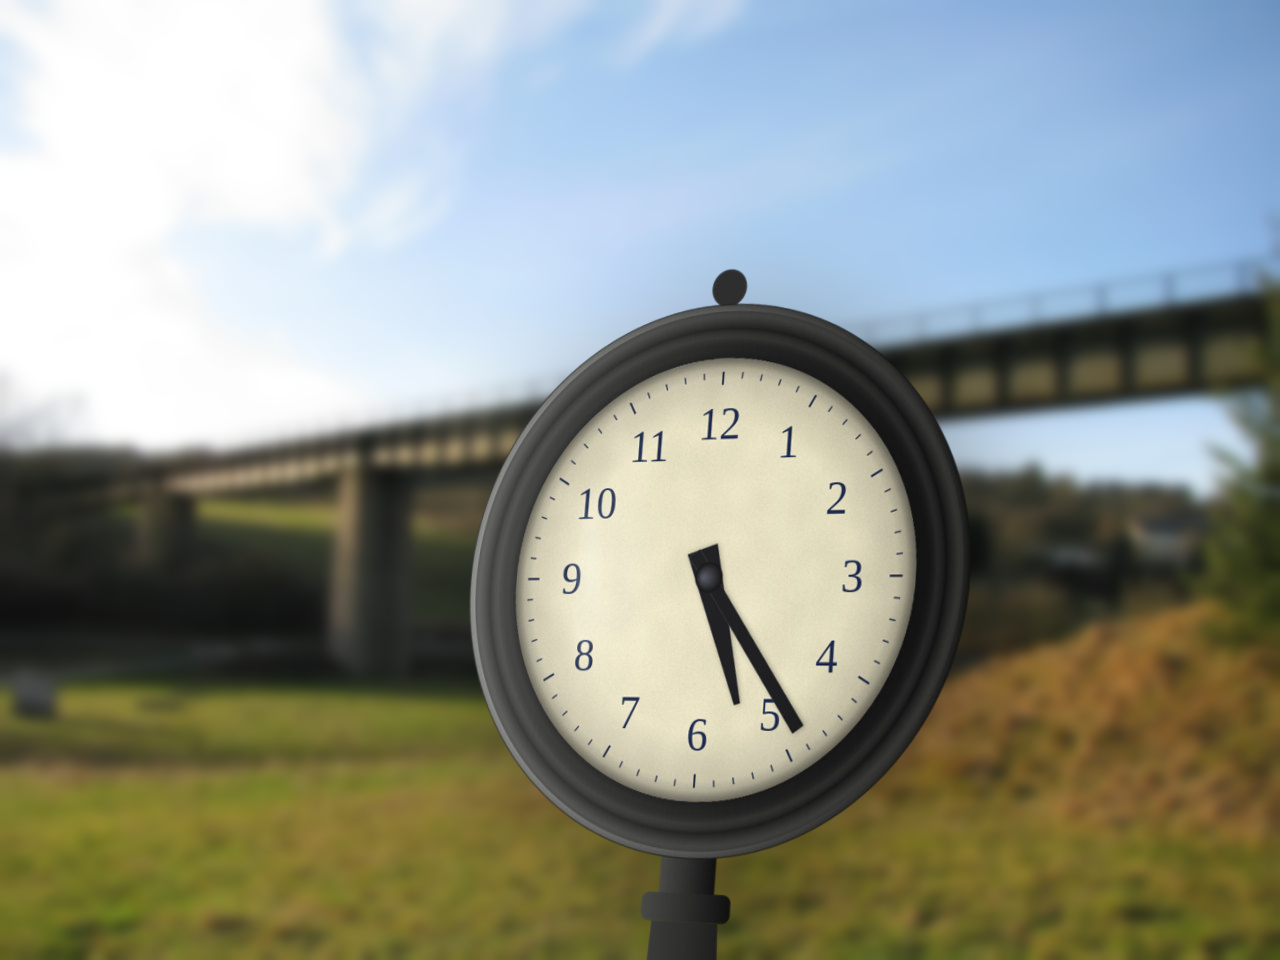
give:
5.24
